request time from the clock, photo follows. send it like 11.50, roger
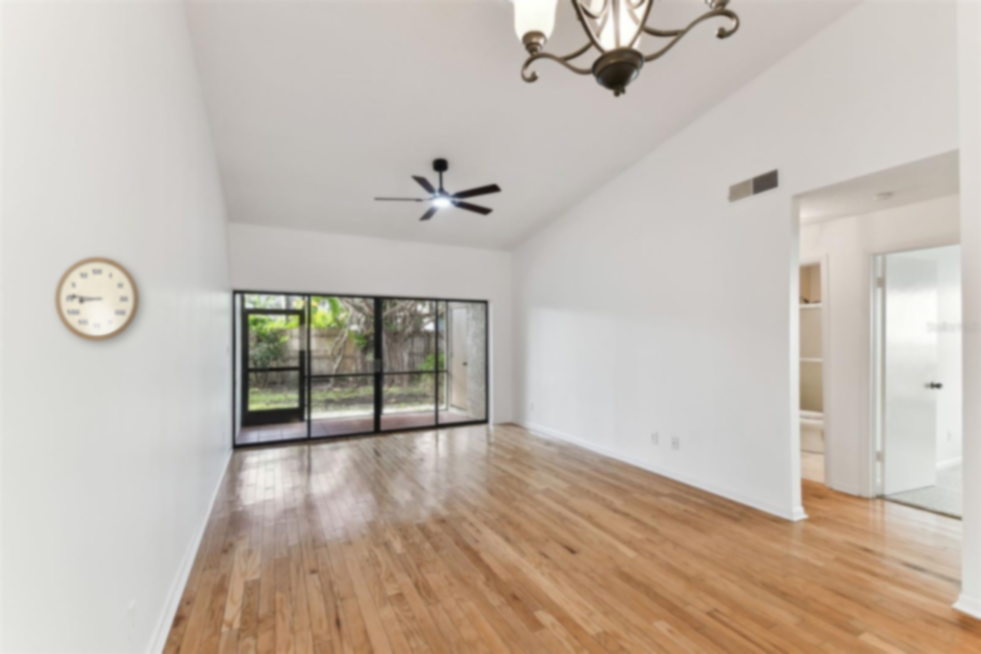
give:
8.46
